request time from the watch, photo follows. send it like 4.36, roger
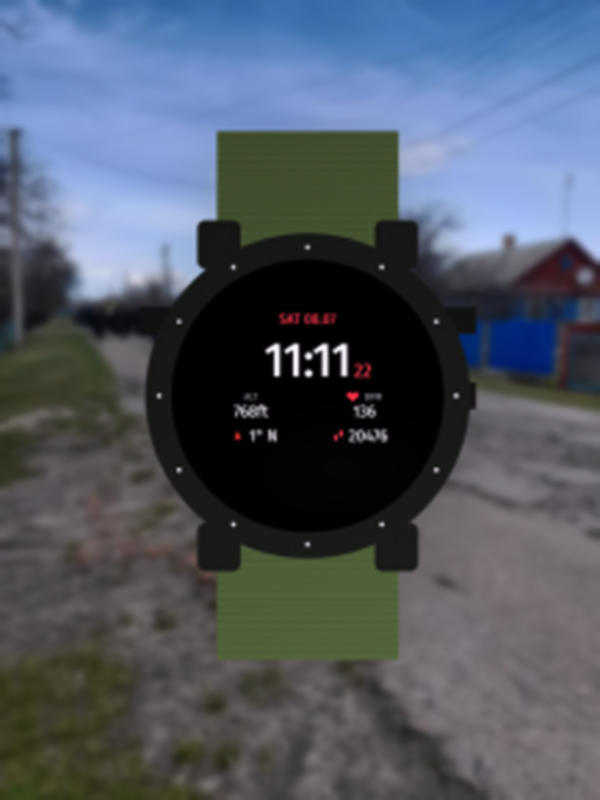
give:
11.11
